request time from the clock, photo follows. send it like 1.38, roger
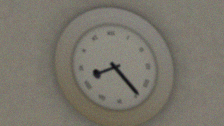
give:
8.24
